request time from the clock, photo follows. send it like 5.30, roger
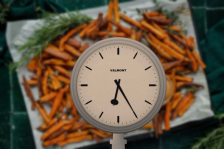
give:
6.25
